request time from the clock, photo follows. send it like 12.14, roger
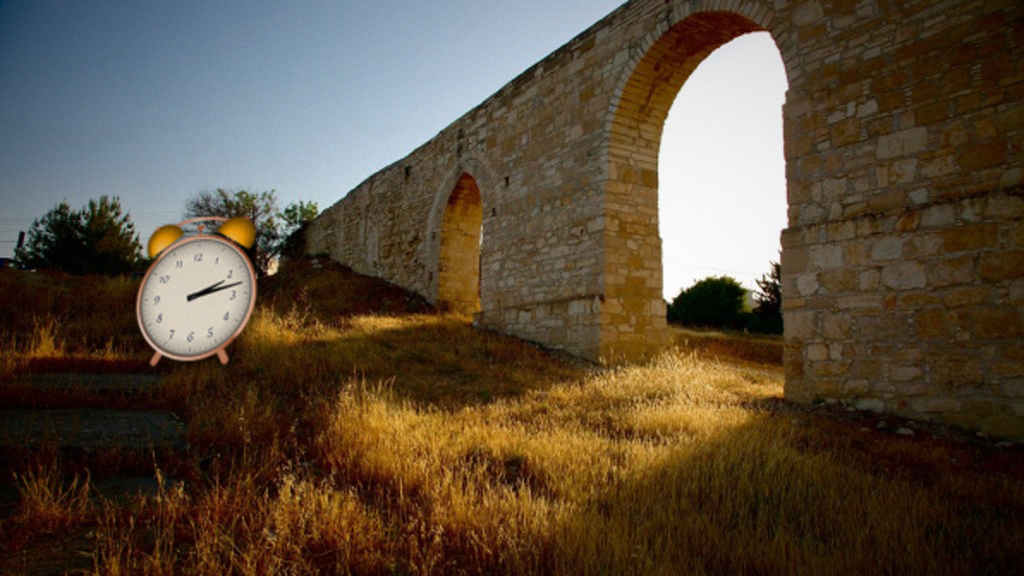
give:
2.13
